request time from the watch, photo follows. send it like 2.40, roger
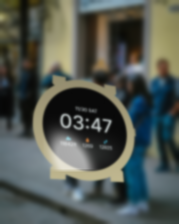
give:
3.47
